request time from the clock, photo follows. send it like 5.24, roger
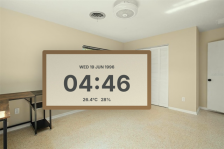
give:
4.46
